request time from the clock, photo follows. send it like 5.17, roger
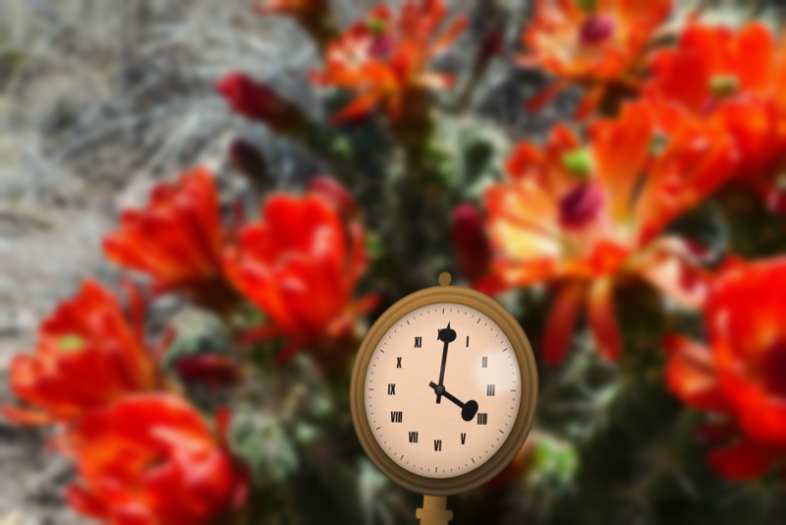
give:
4.01
